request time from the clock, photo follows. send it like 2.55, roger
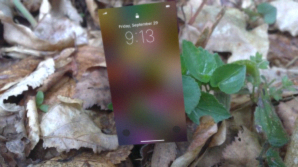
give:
9.13
